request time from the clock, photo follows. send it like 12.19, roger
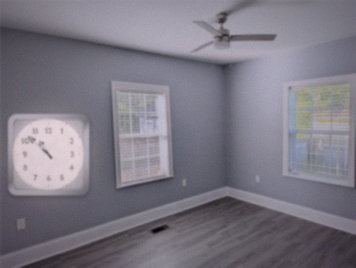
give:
10.52
